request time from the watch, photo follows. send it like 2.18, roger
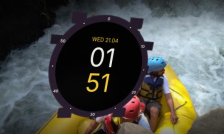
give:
1.51
